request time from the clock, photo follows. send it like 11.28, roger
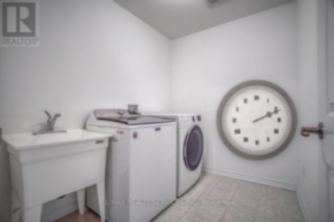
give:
2.11
